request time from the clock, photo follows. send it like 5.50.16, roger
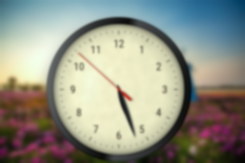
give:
5.26.52
